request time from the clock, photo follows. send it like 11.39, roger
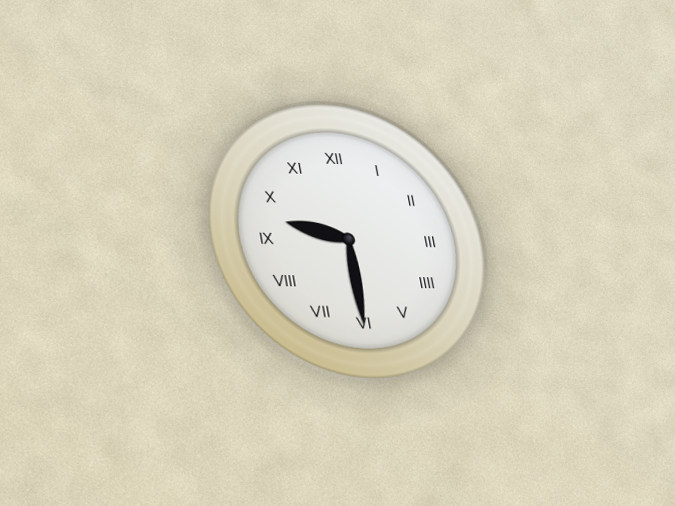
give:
9.30
